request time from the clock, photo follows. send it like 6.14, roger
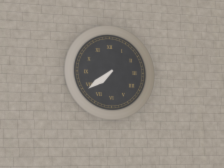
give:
7.39
